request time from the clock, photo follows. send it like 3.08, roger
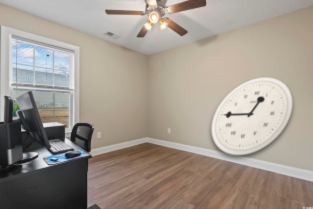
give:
12.45
